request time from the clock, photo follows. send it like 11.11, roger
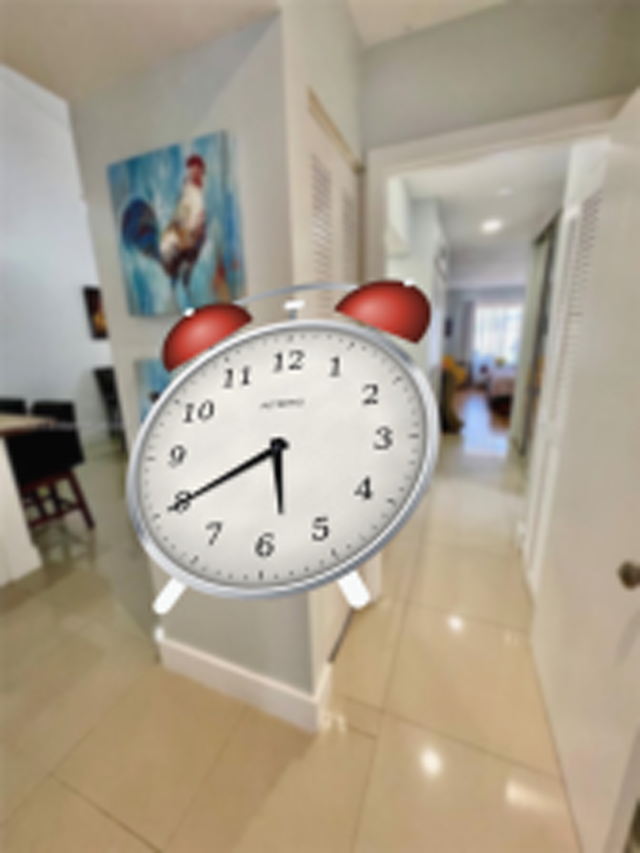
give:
5.40
